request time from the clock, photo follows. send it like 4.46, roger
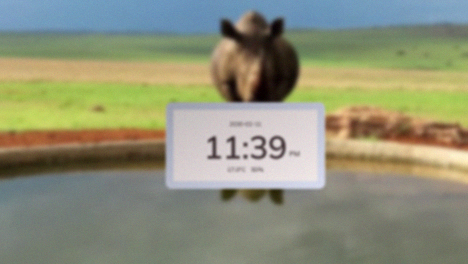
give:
11.39
